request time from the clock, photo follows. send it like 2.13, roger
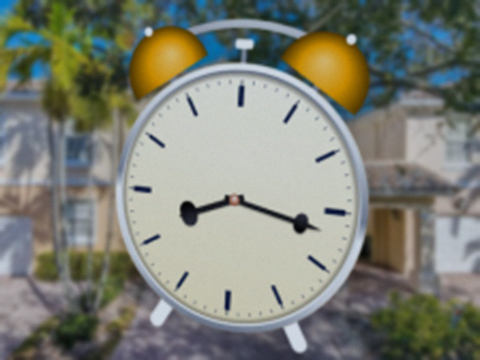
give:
8.17
